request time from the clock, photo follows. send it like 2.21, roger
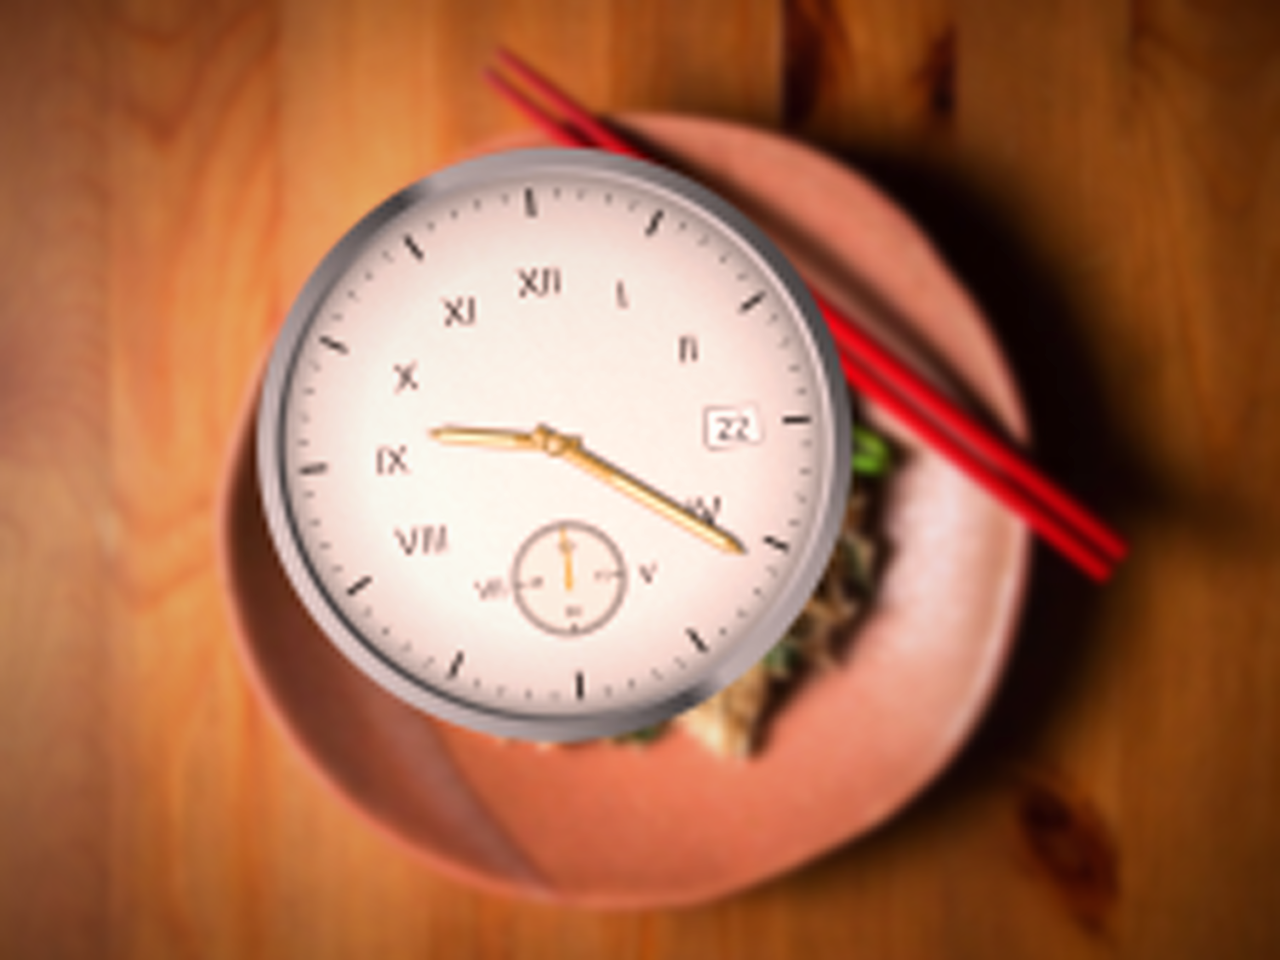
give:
9.21
